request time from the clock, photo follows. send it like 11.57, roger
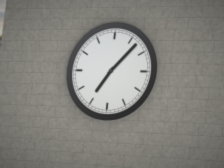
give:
7.07
